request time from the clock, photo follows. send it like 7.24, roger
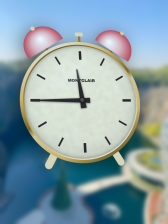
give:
11.45
